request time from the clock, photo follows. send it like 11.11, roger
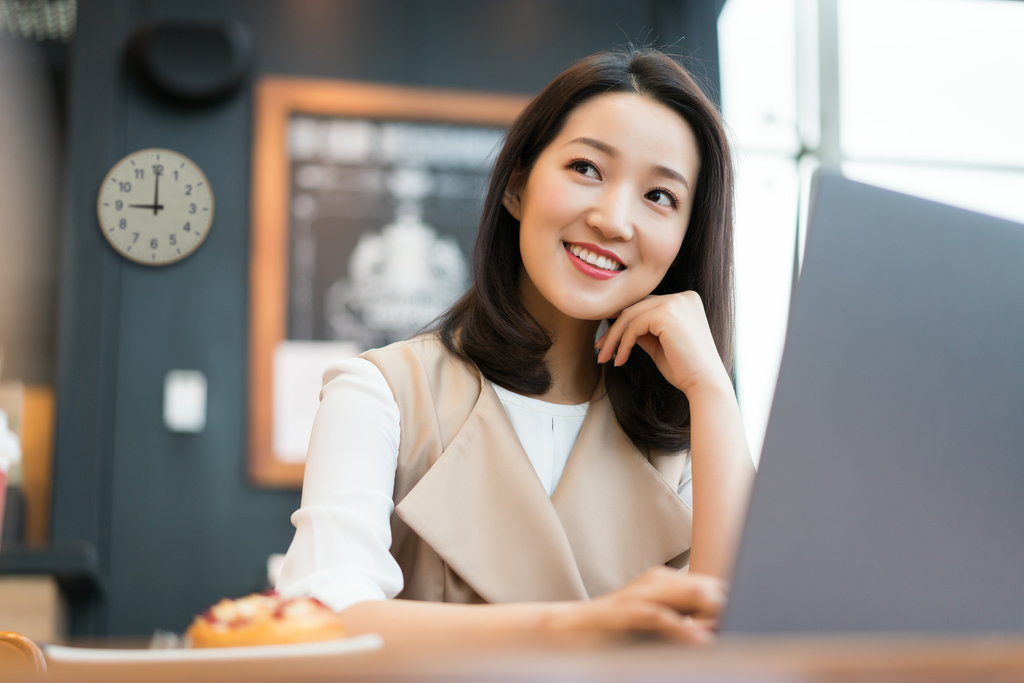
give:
9.00
